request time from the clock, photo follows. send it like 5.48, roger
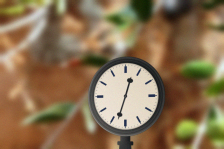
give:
12.33
